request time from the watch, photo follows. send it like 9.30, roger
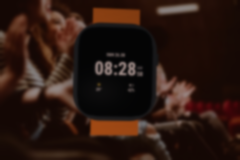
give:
8.28
